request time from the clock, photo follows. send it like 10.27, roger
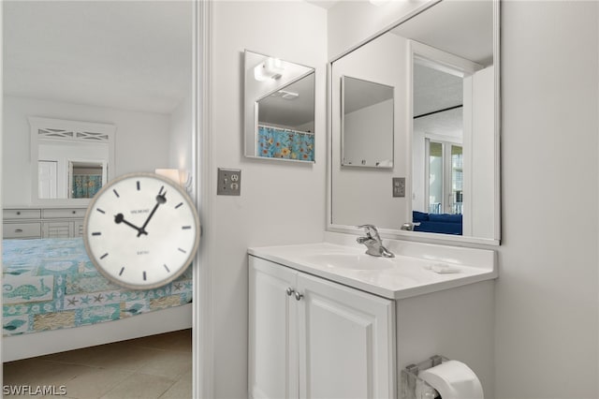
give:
10.06
